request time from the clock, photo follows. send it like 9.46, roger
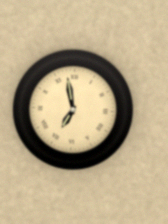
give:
6.58
